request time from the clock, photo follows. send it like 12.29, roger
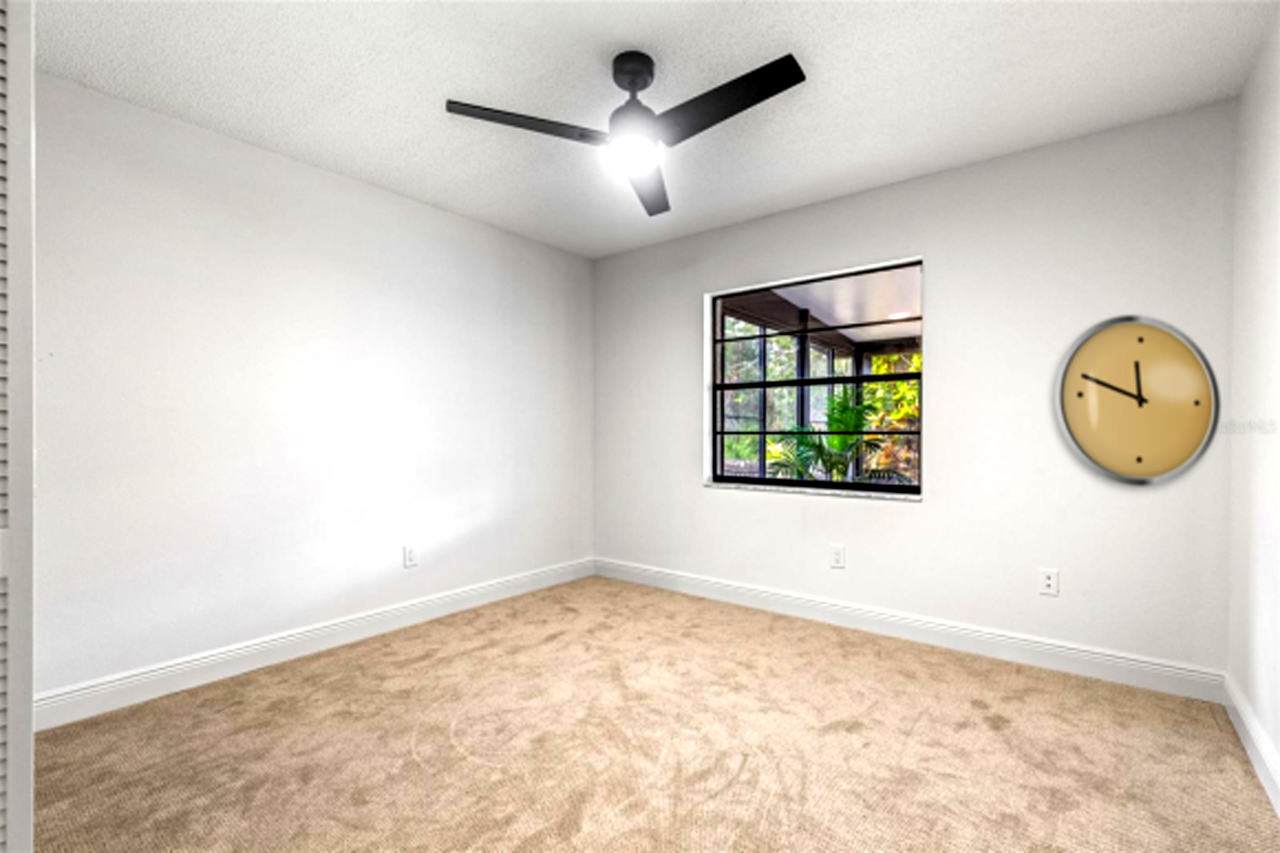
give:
11.48
